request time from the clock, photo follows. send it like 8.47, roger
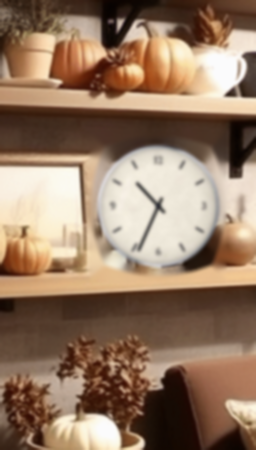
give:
10.34
